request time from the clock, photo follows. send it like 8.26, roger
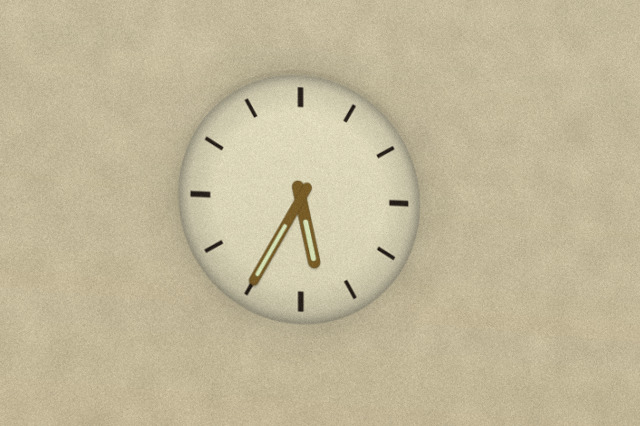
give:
5.35
